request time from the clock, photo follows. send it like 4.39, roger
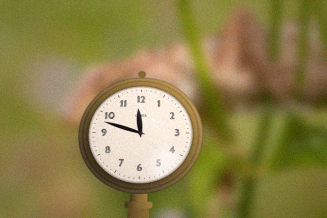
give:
11.48
